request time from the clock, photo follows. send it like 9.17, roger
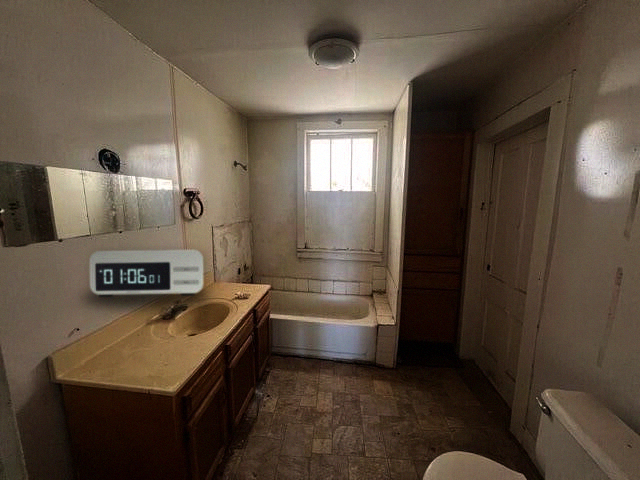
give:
1.06
